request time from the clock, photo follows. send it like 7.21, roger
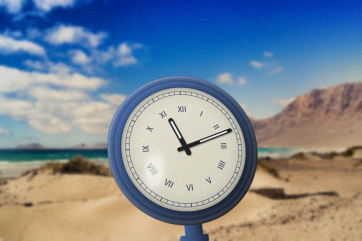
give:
11.12
